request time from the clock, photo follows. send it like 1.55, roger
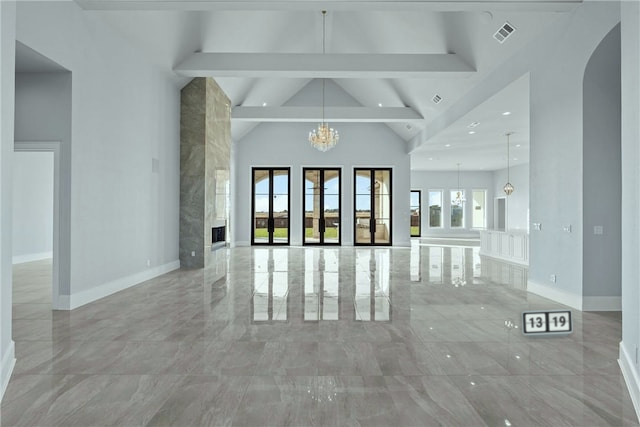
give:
13.19
